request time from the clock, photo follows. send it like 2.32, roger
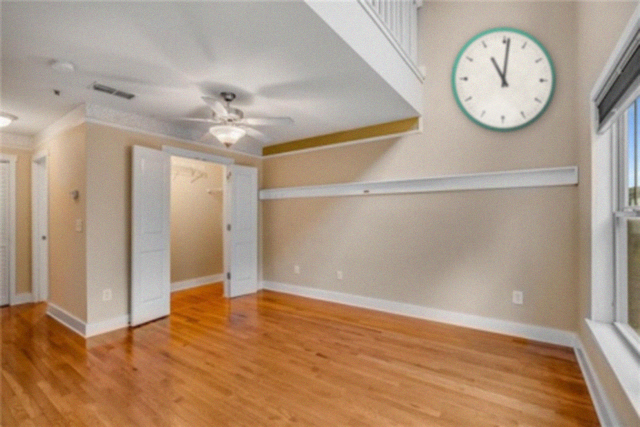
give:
11.01
